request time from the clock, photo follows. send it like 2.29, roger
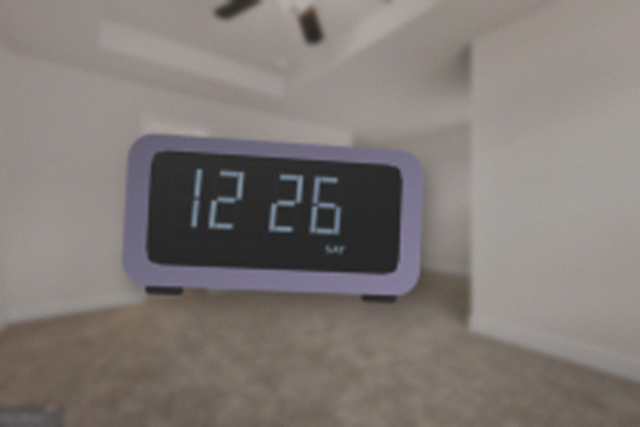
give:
12.26
